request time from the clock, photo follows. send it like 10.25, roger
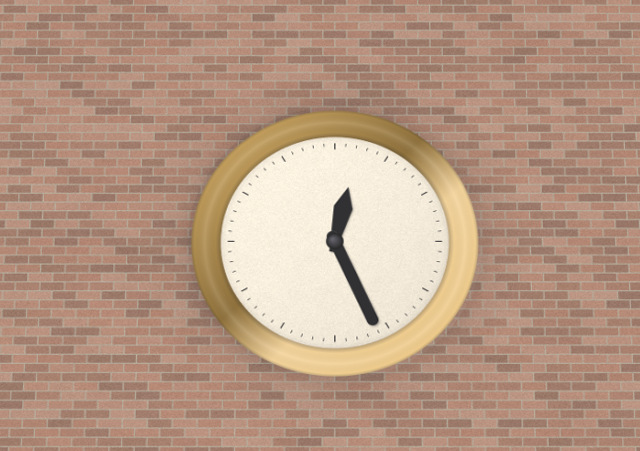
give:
12.26
